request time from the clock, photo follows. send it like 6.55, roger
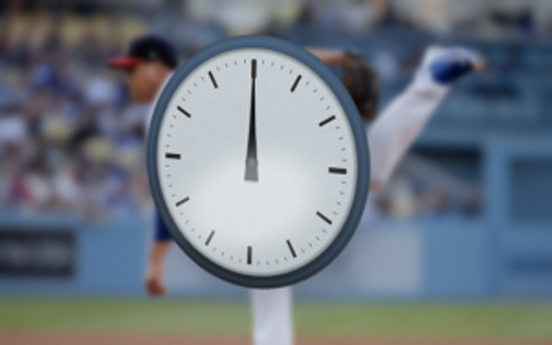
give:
12.00
